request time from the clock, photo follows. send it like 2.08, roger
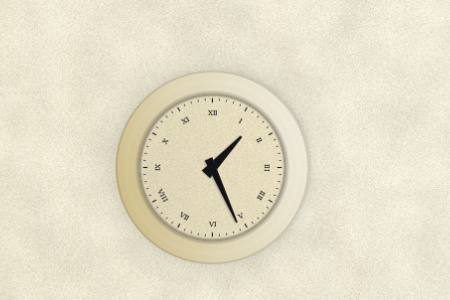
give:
1.26
